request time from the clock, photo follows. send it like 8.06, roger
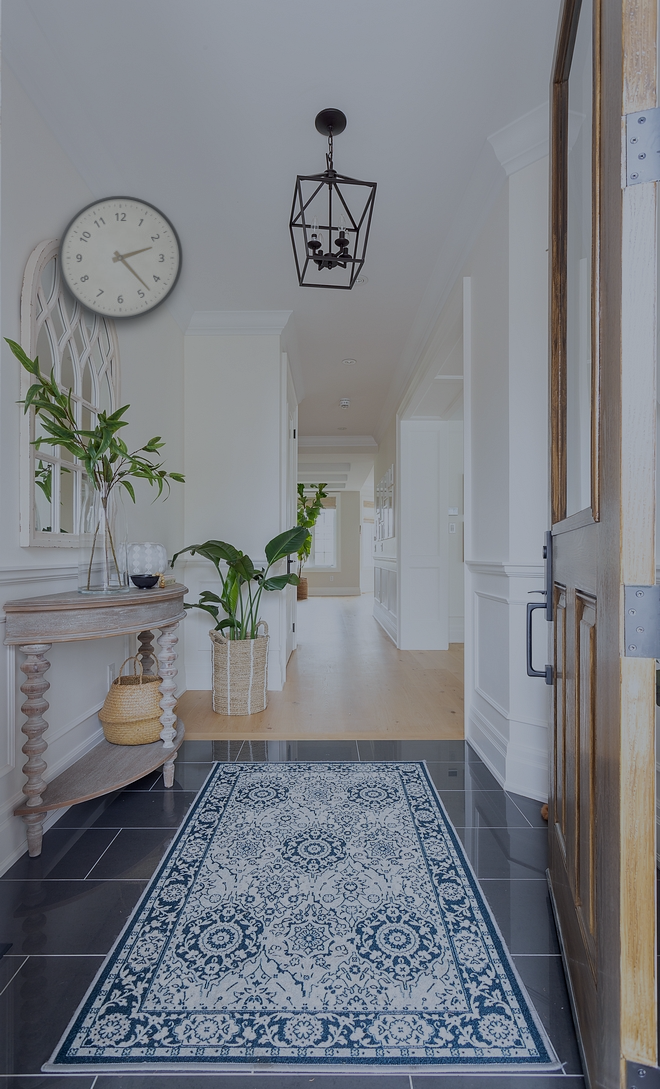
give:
2.23
